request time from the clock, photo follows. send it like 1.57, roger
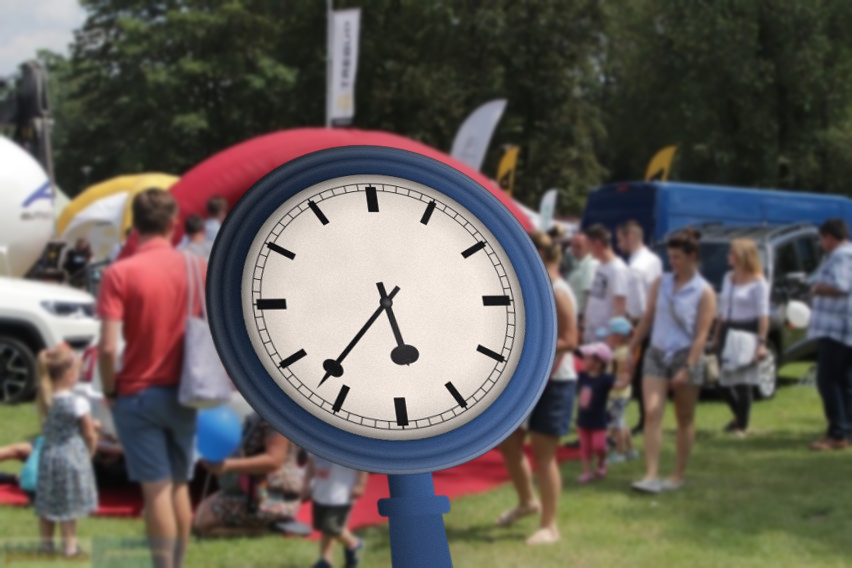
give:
5.37
